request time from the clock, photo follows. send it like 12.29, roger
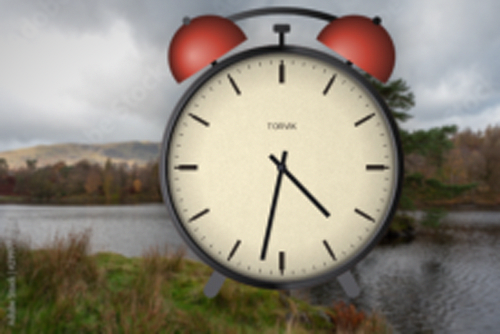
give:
4.32
